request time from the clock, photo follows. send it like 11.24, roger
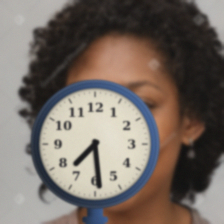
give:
7.29
